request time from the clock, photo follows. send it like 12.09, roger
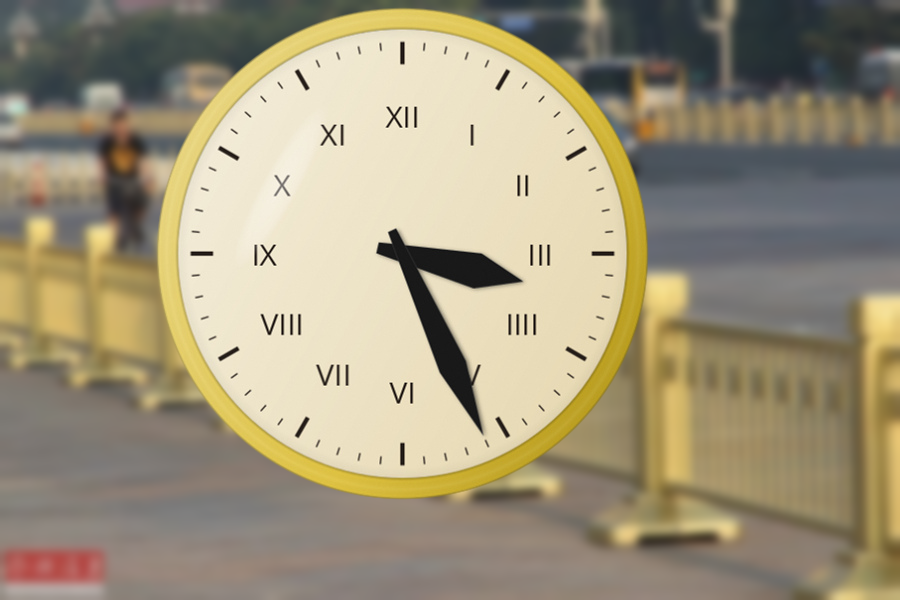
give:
3.26
